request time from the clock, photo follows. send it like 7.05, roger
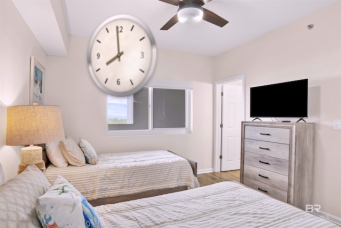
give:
7.59
